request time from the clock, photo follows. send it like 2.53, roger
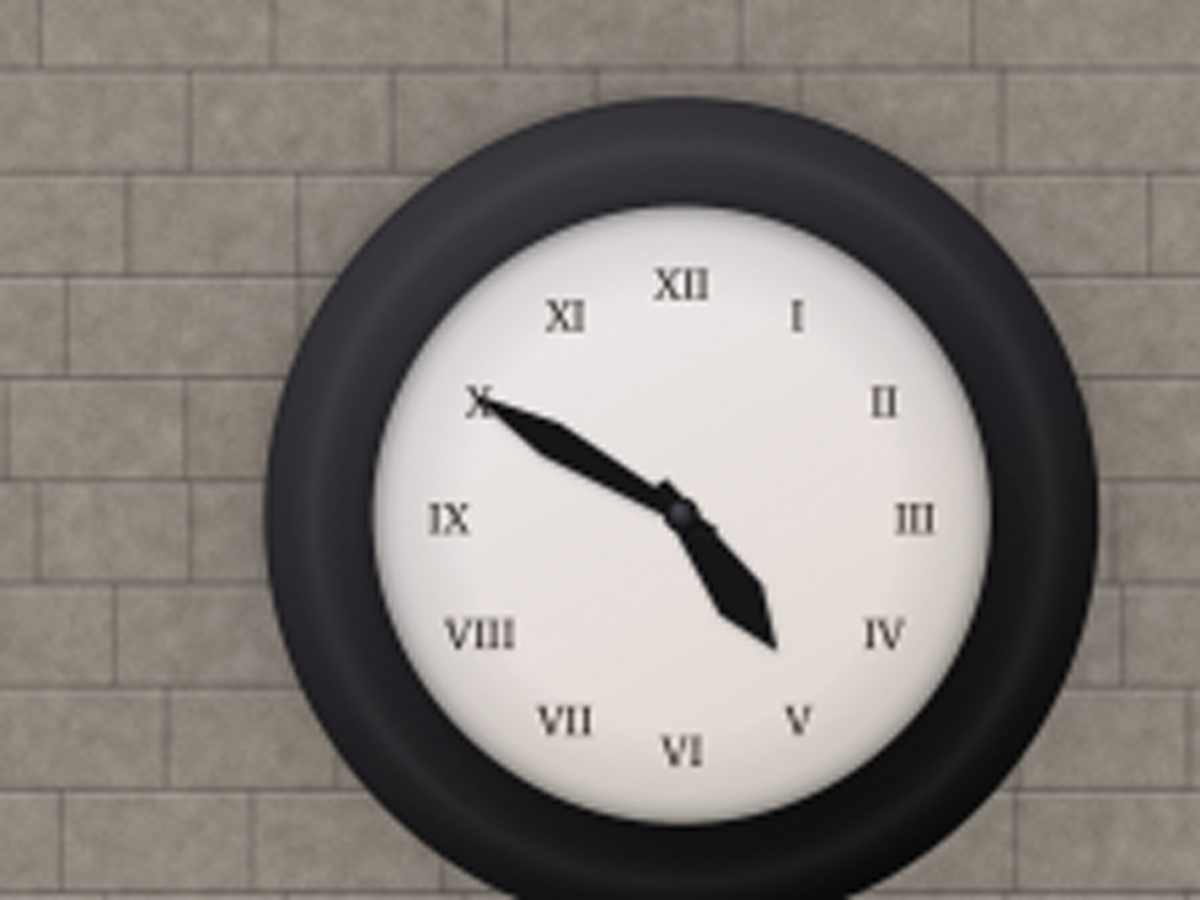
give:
4.50
